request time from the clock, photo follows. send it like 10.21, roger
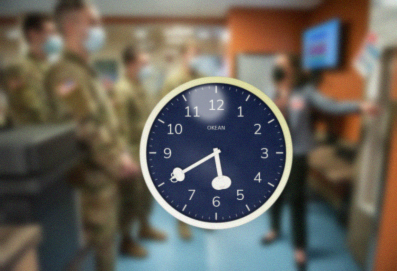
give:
5.40
